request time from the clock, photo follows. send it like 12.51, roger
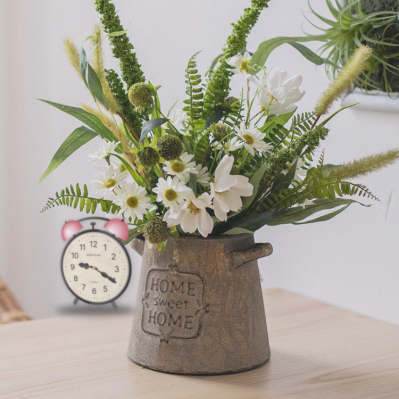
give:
9.20
